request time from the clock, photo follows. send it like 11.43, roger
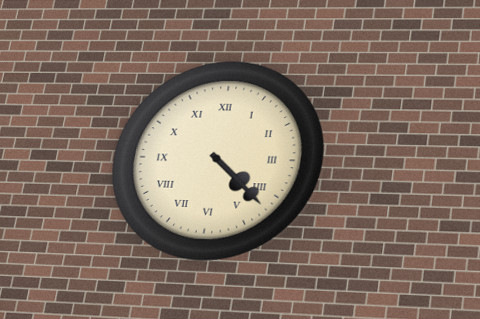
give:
4.22
